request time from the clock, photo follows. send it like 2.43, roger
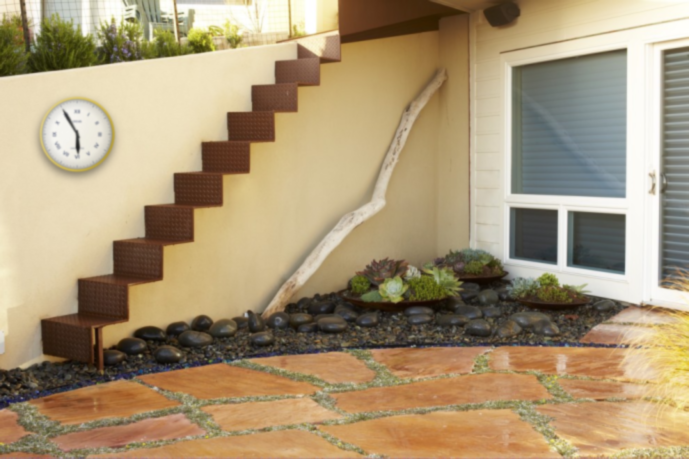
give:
5.55
